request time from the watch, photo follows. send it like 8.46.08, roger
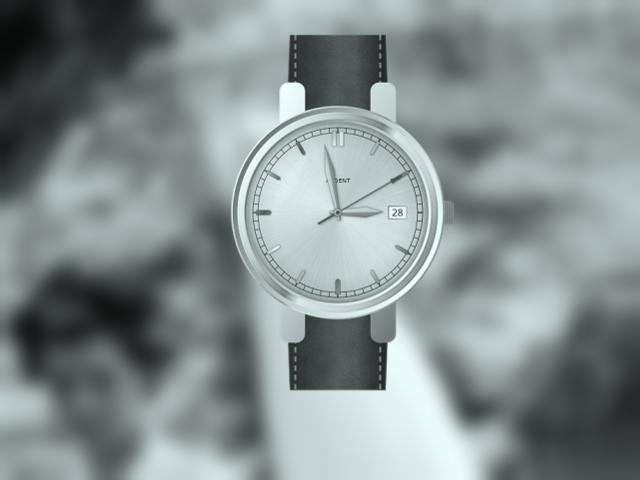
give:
2.58.10
